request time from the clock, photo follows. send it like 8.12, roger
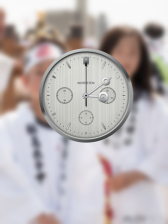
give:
3.09
